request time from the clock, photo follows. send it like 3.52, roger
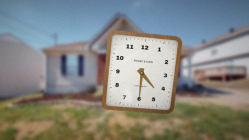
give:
4.30
